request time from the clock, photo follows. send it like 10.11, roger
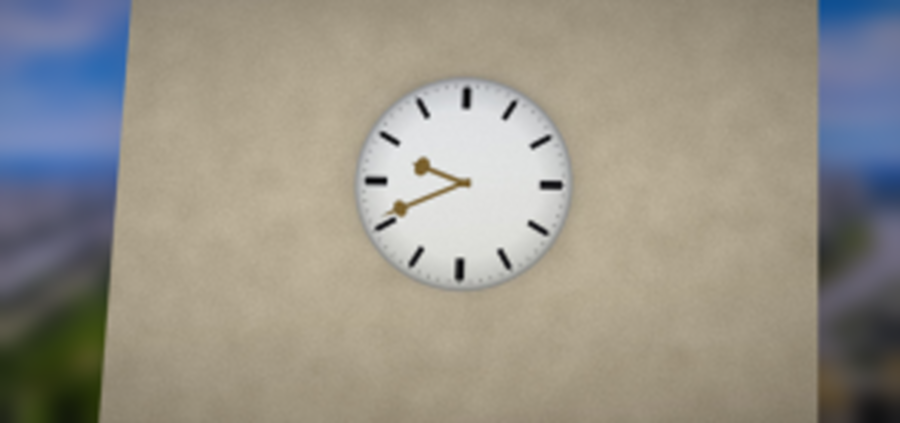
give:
9.41
